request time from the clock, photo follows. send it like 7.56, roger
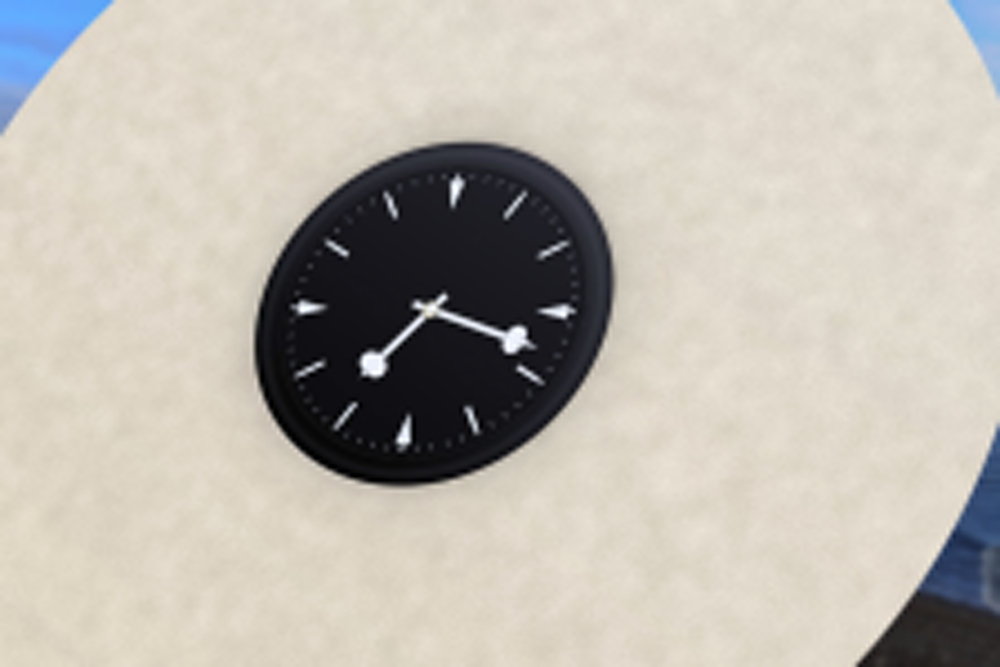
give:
7.18
